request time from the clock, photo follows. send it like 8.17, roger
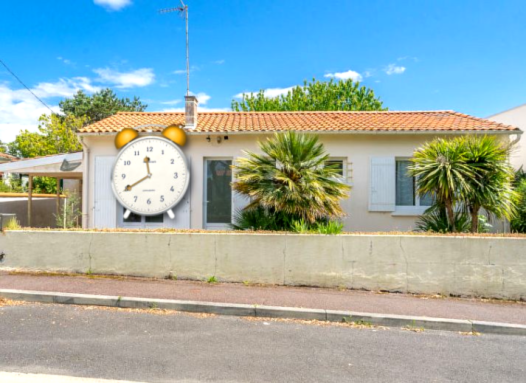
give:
11.40
